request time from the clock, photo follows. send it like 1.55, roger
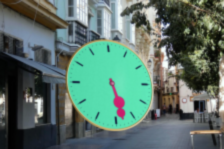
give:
5.28
